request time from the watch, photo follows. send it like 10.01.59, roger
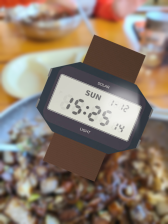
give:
15.25.14
